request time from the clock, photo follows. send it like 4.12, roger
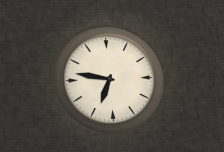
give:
6.47
